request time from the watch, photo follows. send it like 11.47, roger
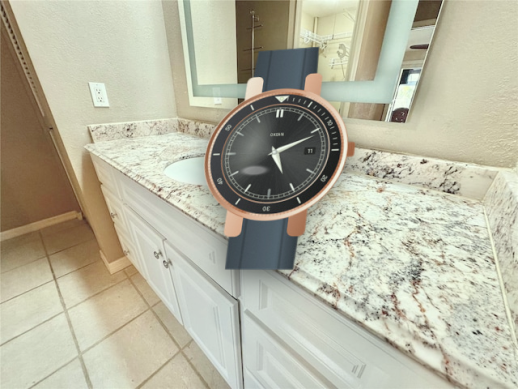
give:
5.11
